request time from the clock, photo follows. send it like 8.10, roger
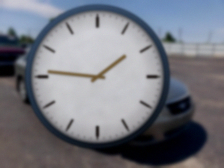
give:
1.46
